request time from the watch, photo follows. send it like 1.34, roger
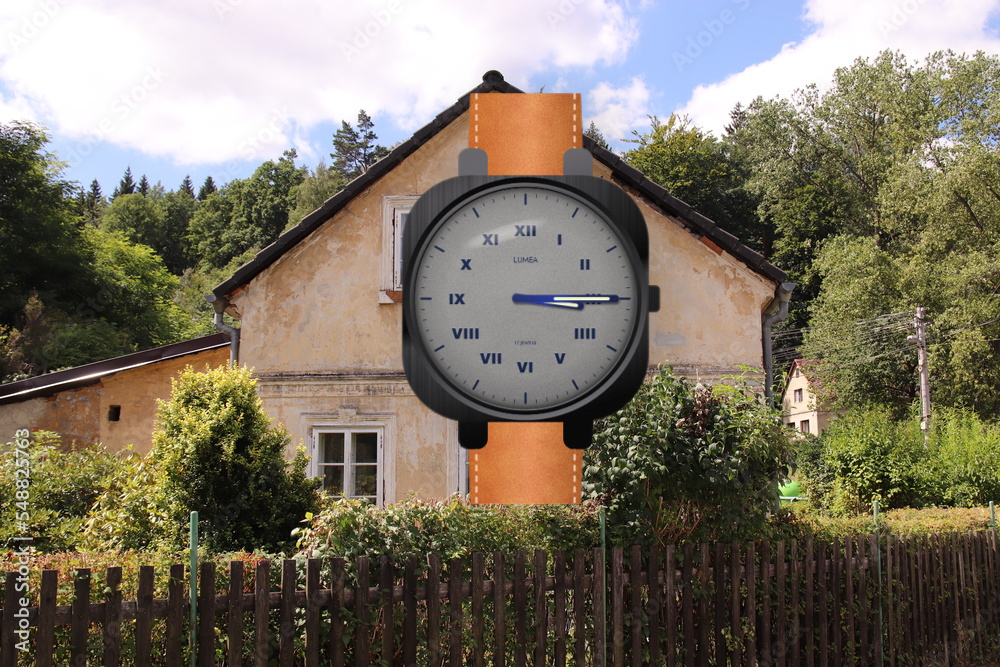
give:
3.15
